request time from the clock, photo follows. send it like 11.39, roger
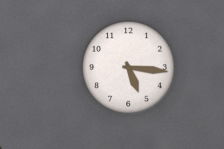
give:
5.16
